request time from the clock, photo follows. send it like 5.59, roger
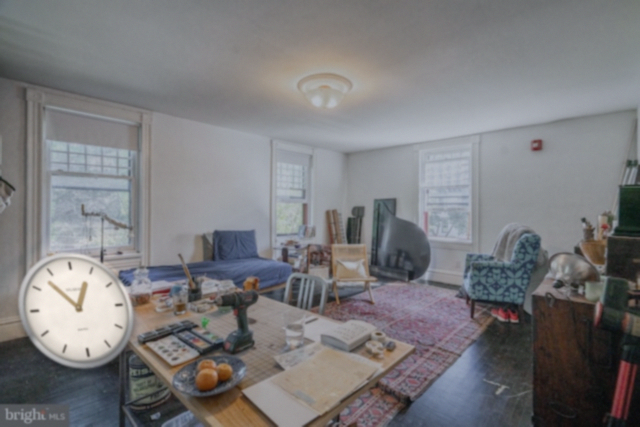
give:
12.53
